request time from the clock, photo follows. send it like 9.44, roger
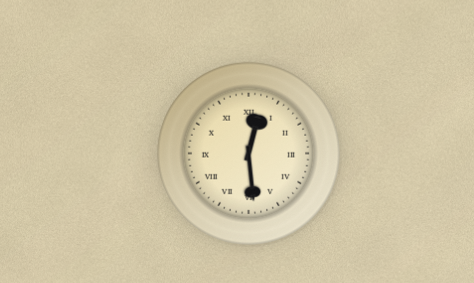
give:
12.29
